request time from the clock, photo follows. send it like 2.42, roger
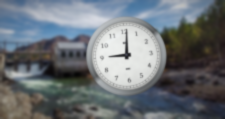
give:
9.01
